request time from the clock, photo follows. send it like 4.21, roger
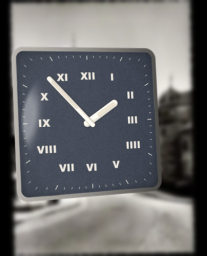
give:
1.53
